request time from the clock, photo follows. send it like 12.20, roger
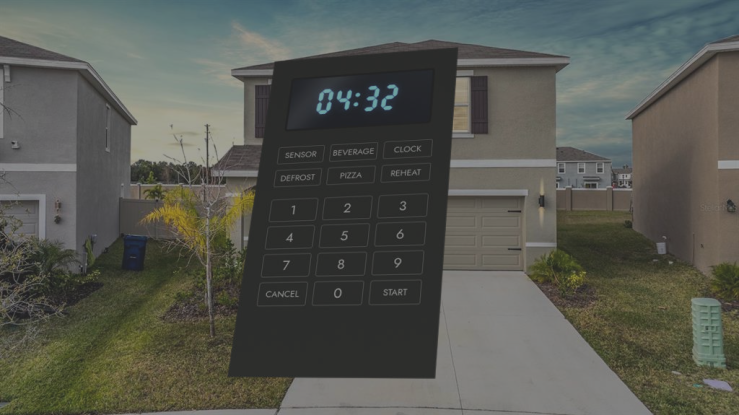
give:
4.32
